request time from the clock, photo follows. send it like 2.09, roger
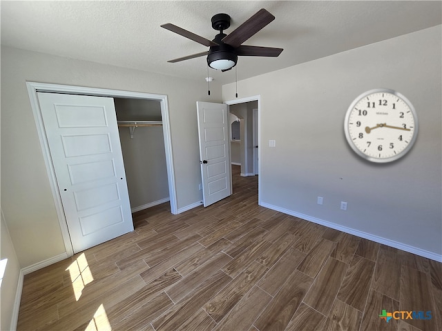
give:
8.16
